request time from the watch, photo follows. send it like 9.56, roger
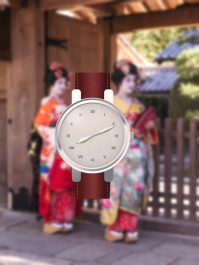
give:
8.11
